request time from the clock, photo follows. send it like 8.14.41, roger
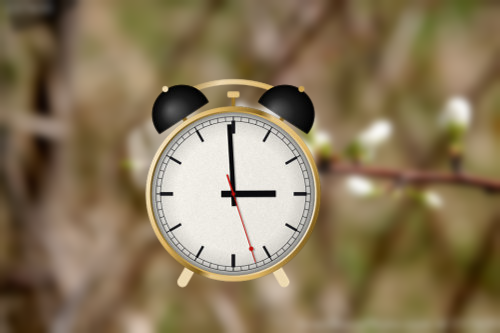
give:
2.59.27
